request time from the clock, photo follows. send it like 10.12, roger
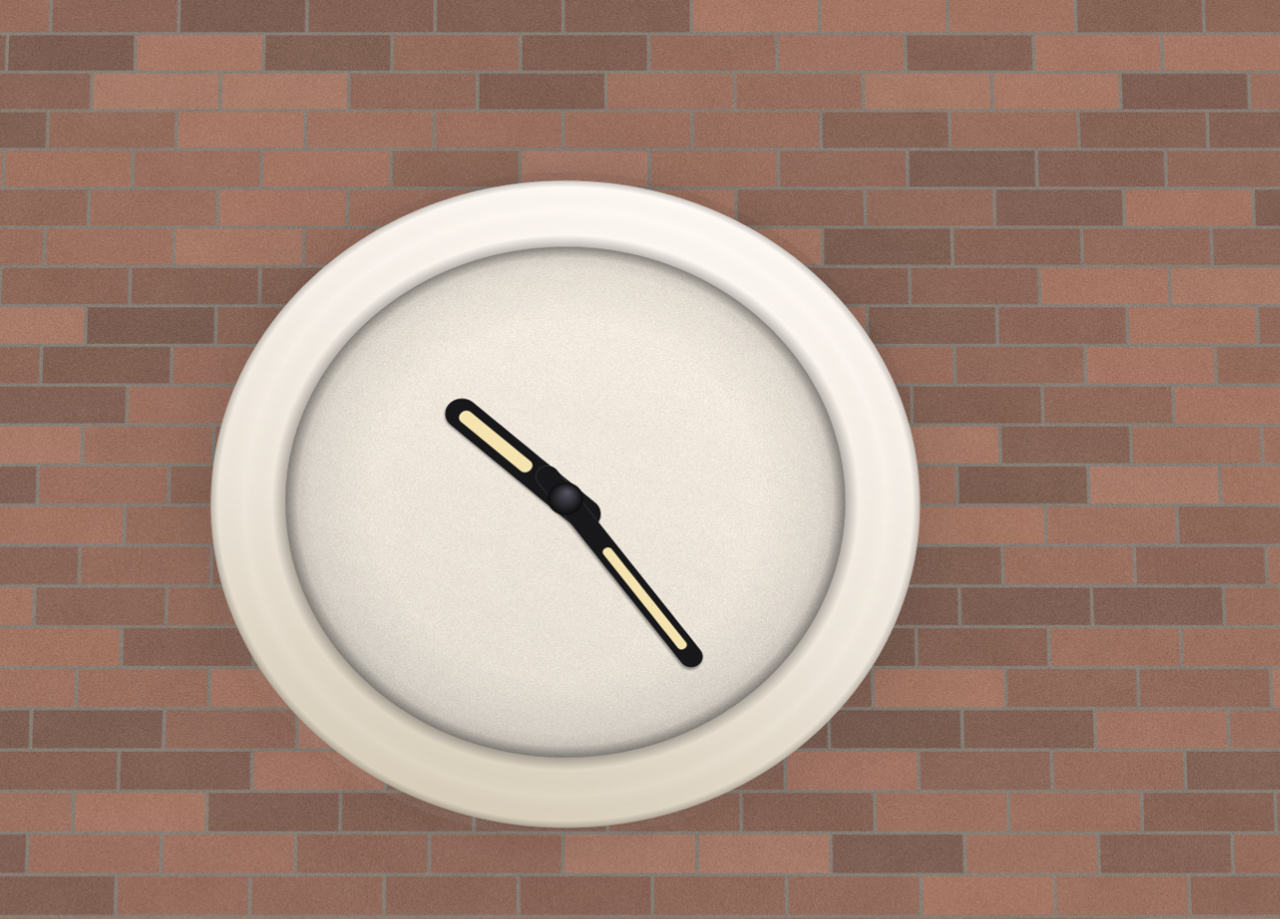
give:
10.24
